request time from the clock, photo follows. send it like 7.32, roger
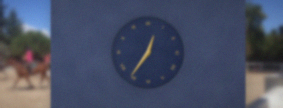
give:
12.36
